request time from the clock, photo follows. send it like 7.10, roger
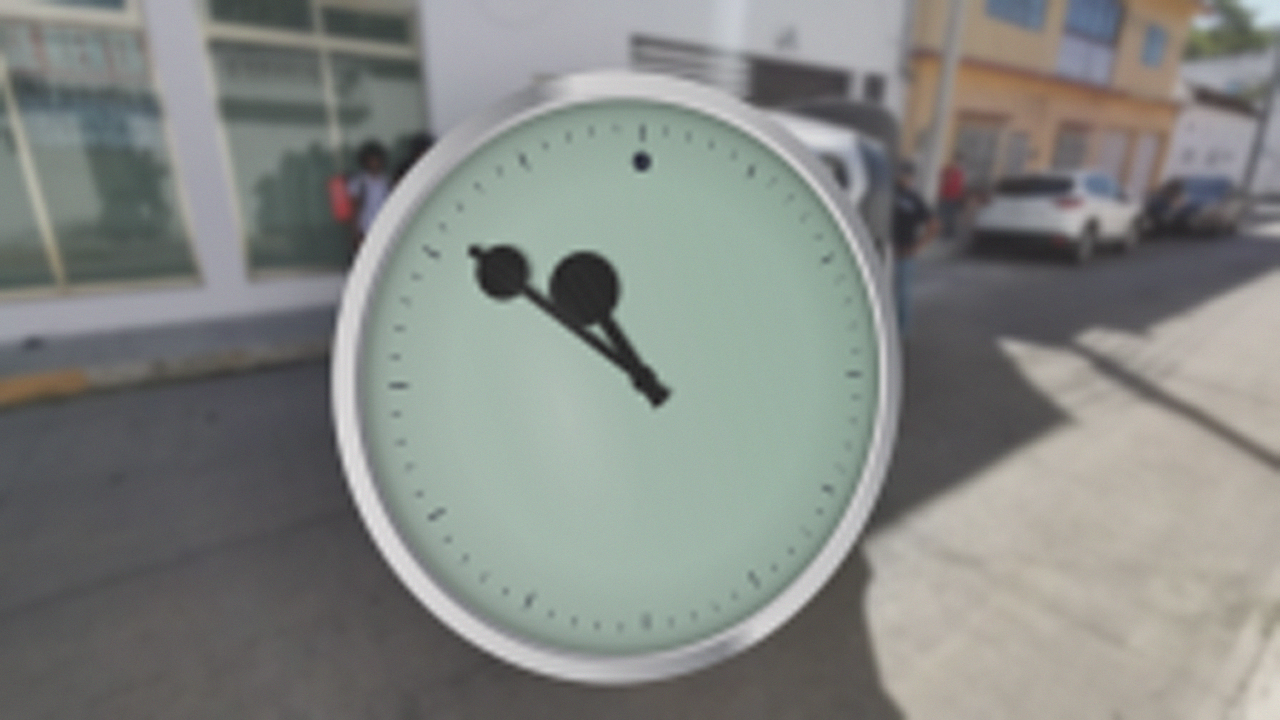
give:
10.51
